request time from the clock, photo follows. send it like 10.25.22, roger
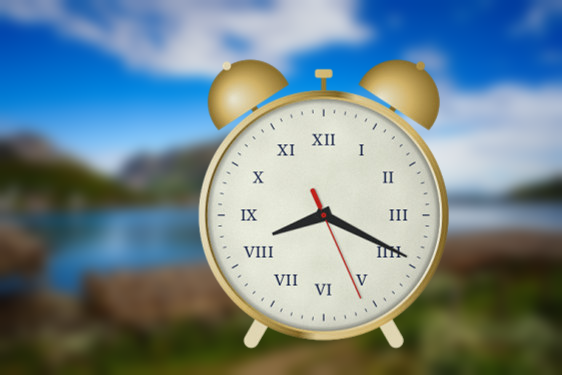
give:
8.19.26
